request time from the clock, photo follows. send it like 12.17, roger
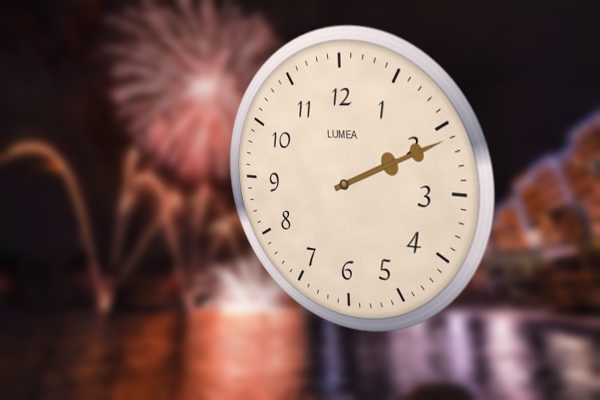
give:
2.11
